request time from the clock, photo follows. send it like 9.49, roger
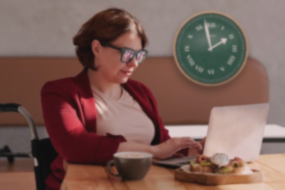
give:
1.58
